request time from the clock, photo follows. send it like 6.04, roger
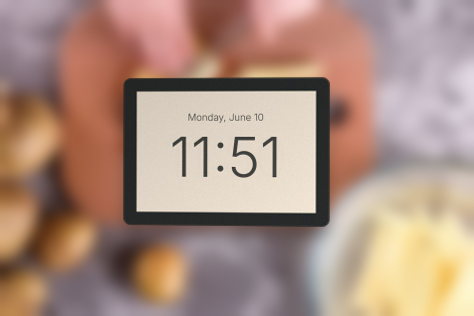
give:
11.51
